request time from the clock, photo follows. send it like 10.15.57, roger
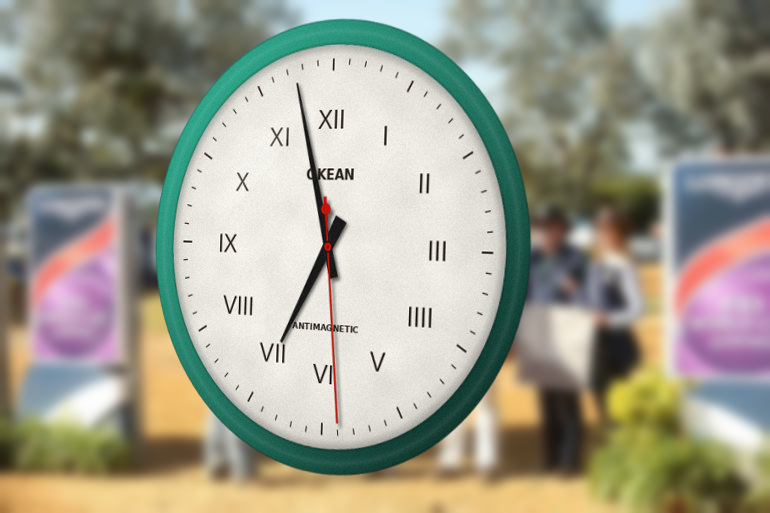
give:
6.57.29
